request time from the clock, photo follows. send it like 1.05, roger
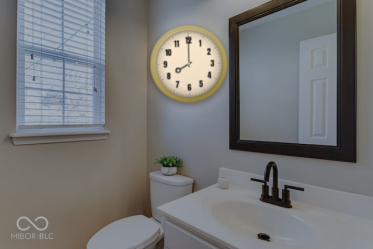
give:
8.00
